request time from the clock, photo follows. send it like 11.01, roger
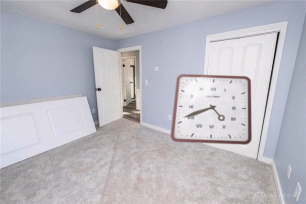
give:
4.41
